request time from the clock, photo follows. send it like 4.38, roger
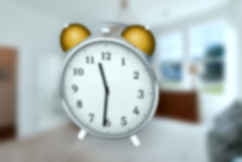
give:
11.31
